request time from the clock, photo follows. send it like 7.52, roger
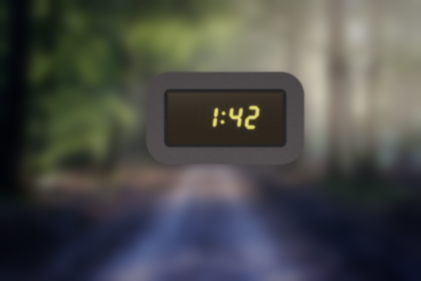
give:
1.42
